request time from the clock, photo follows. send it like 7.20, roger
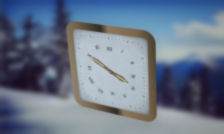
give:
3.50
